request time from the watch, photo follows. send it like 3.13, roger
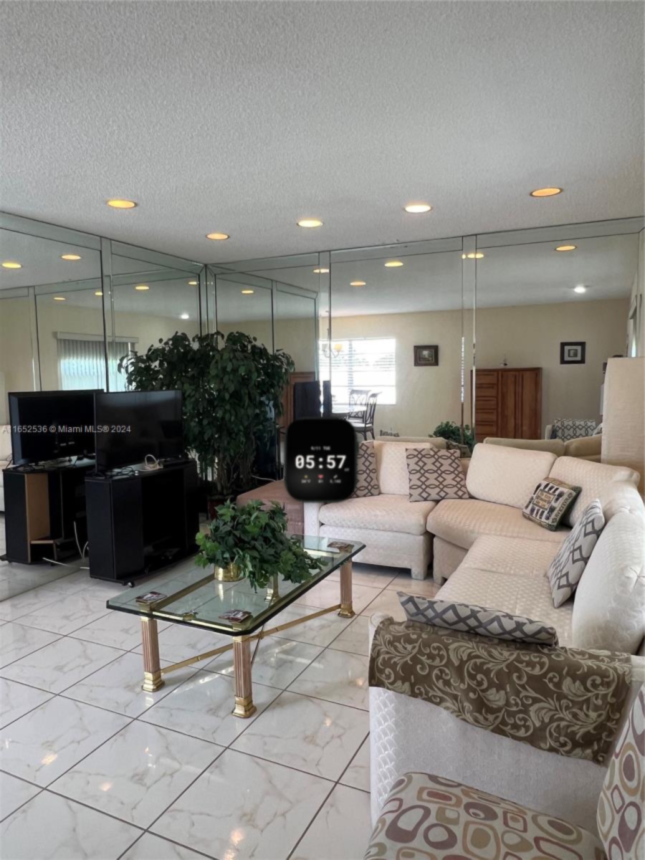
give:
5.57
